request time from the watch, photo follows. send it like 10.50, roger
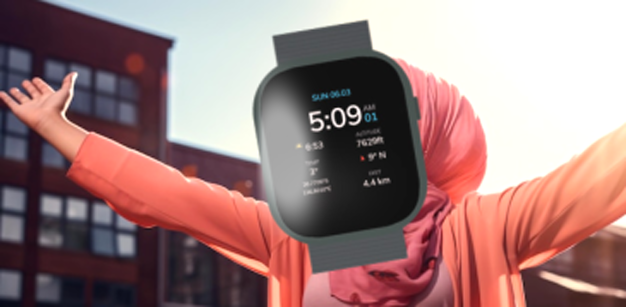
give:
5.09
